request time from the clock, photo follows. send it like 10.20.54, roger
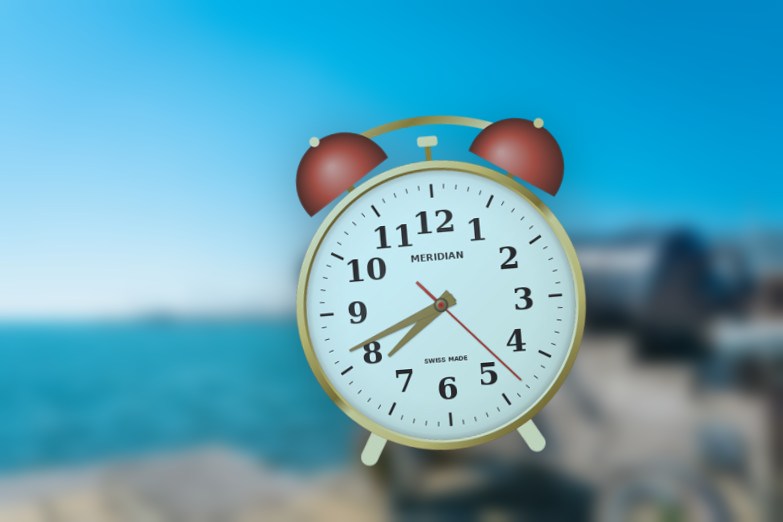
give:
7.41.23
